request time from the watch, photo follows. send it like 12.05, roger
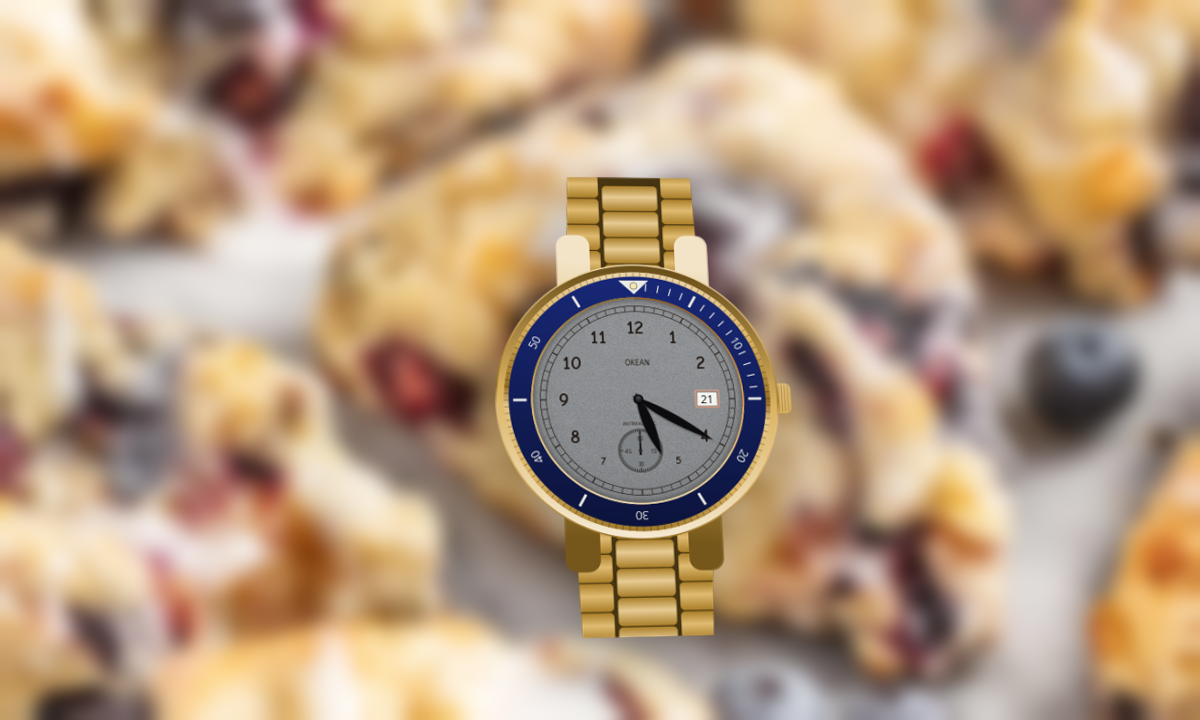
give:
5.20
